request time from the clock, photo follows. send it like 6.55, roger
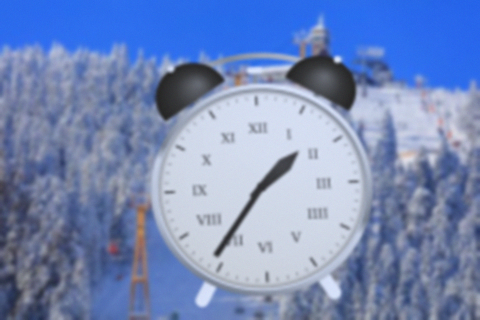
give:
1.36
